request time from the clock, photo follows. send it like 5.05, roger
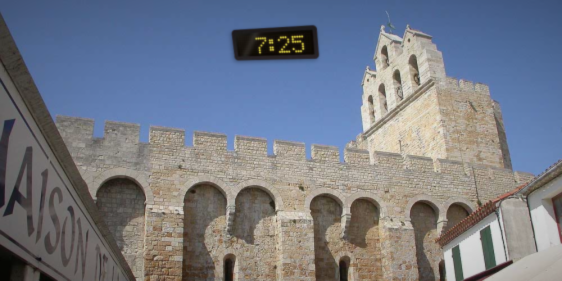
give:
7.25
